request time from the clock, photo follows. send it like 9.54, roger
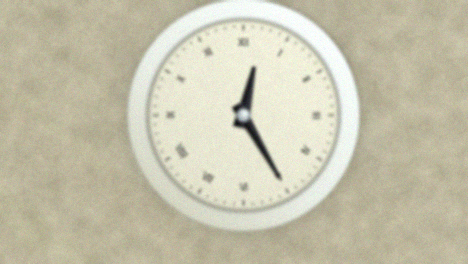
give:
12.25
